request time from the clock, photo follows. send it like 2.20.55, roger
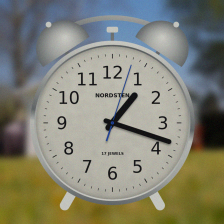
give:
1.18.03
